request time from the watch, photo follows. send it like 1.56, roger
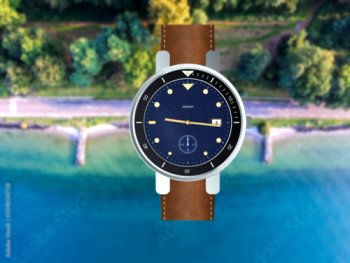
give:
9.16
